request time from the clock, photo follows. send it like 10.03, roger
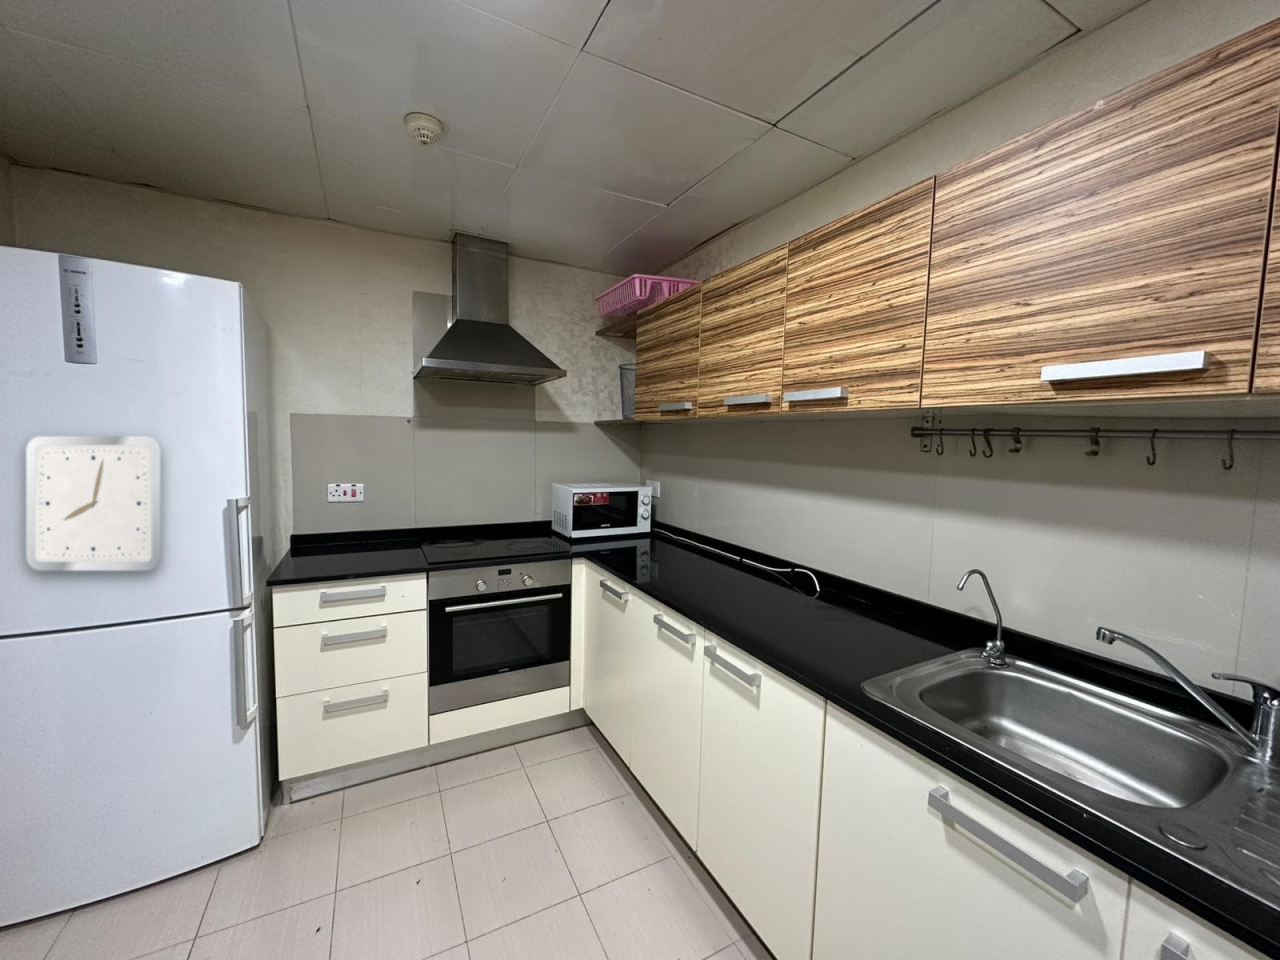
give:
8.02
